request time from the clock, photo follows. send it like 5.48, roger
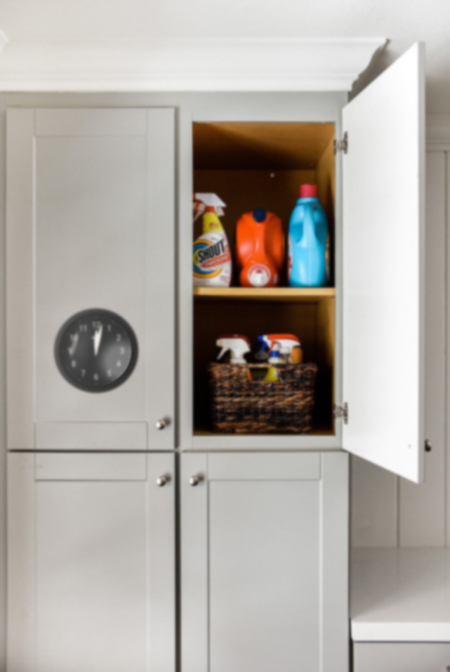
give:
12.02
